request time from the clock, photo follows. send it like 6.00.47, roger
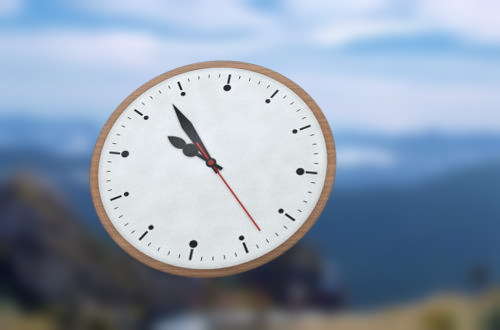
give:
9.53.23
